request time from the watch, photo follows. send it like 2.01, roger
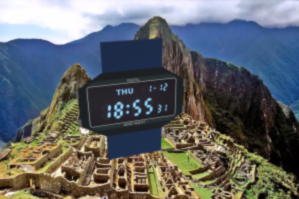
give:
18.55
